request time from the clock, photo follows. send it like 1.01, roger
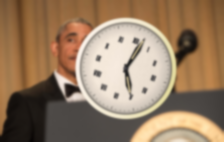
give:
5.02
